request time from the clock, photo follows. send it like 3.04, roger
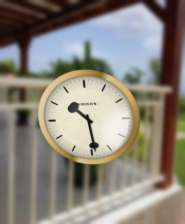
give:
10.29
